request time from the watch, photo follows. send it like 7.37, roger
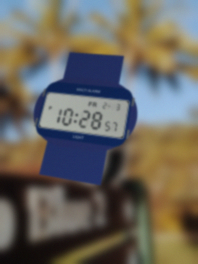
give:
10.28
